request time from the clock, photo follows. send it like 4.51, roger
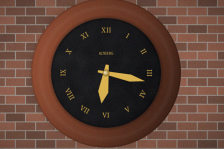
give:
6.17
